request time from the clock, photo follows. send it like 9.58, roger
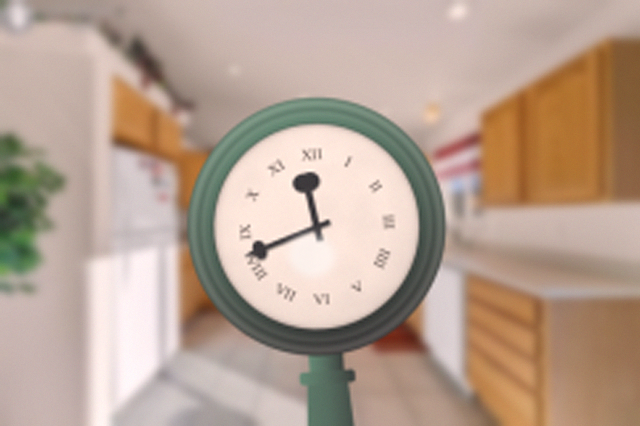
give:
11.42
